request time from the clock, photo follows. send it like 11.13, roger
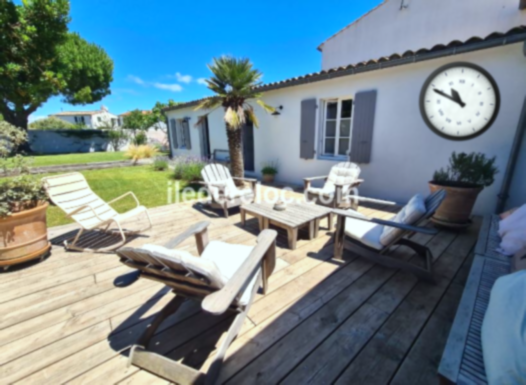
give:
10.49
